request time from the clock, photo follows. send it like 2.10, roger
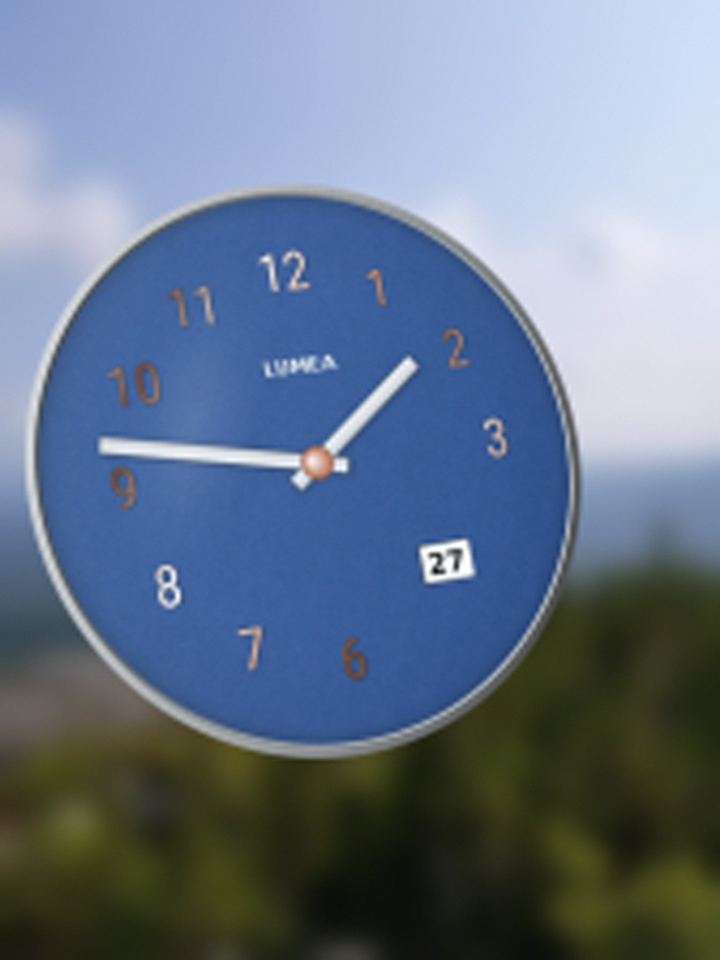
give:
1.47
